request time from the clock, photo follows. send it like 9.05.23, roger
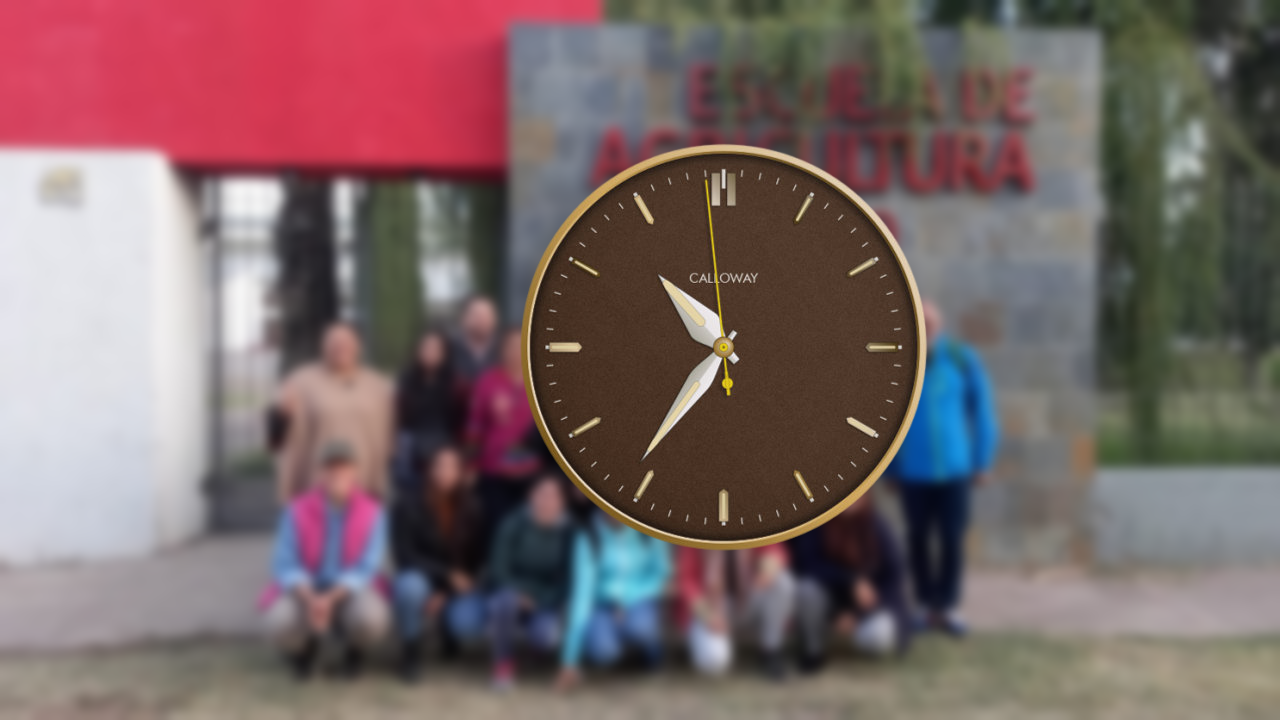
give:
10.35.59
